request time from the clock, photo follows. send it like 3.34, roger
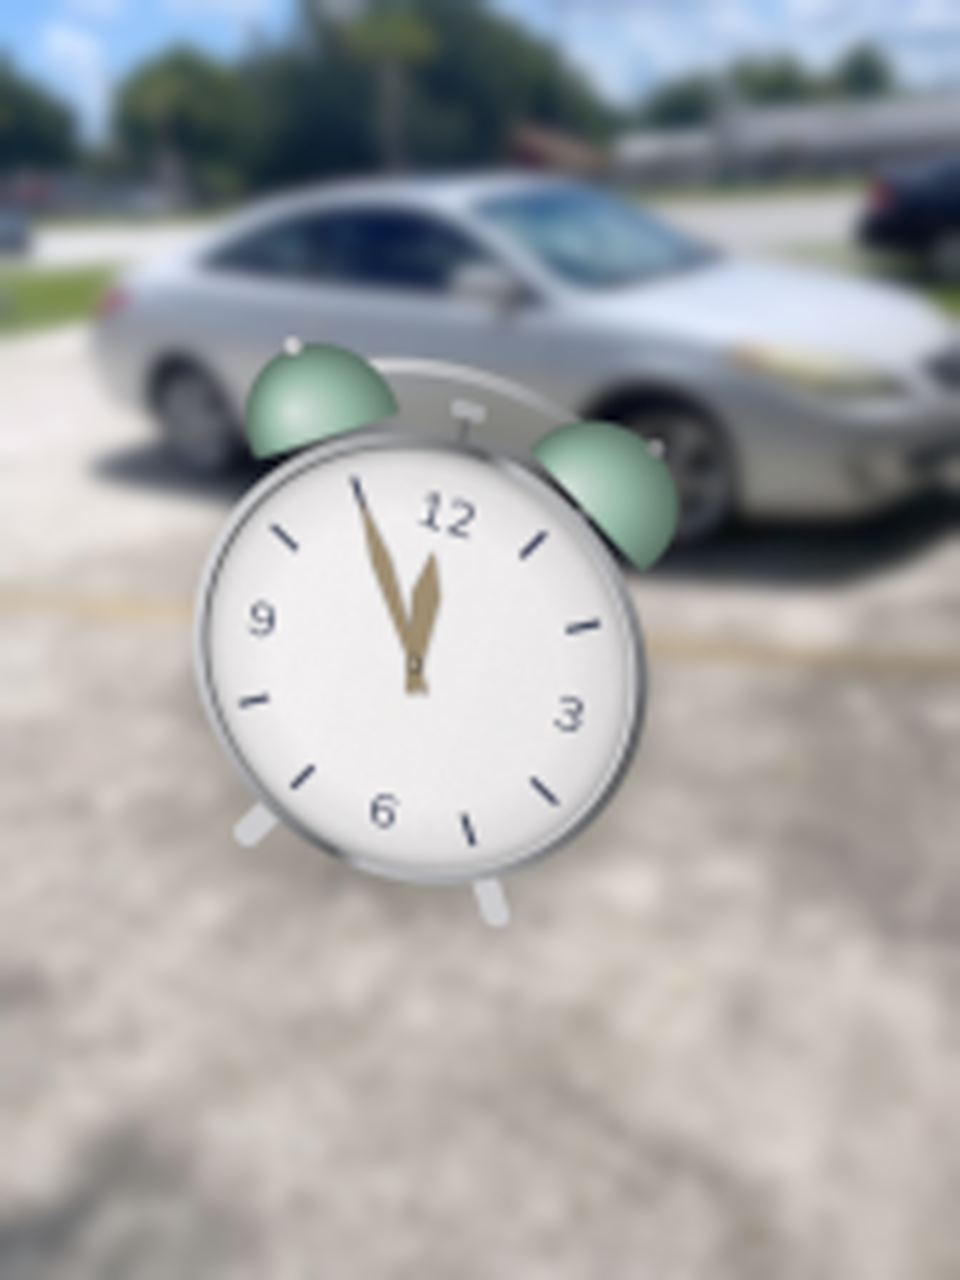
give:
11.55
